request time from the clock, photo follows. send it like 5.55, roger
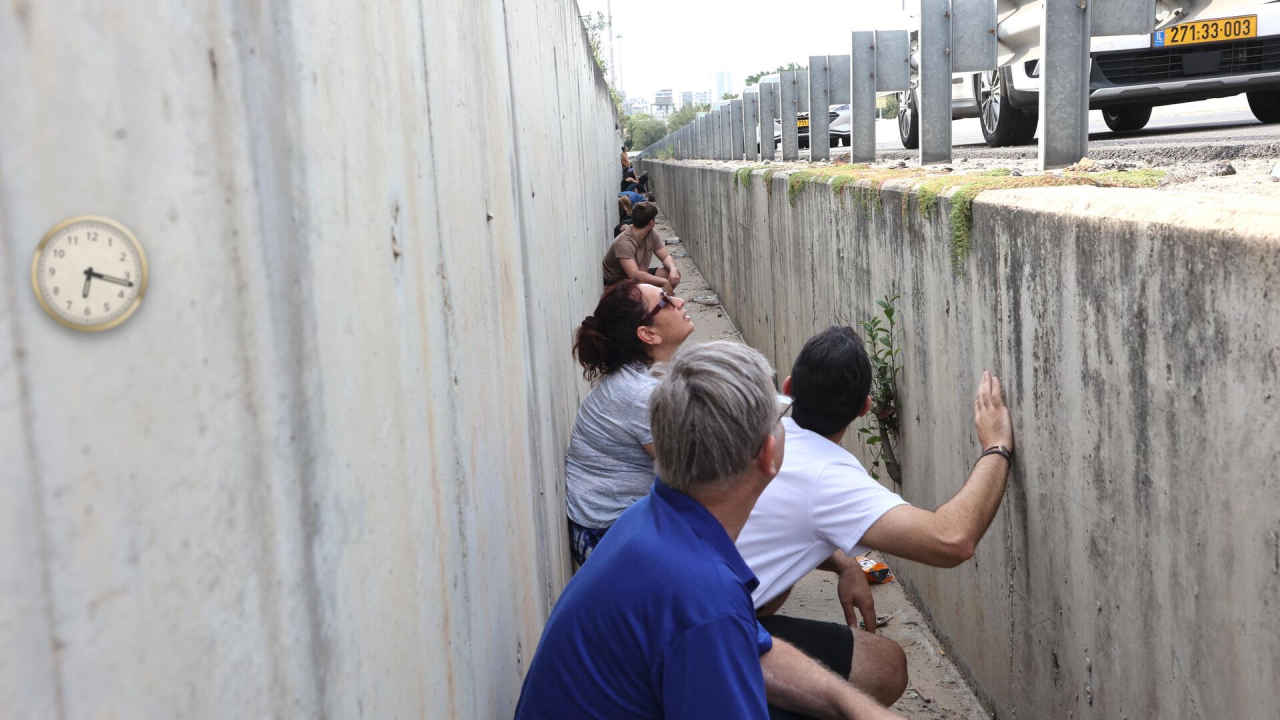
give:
6.17
